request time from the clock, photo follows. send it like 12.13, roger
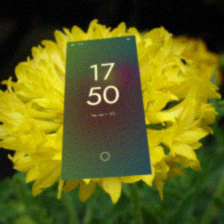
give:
17.50
